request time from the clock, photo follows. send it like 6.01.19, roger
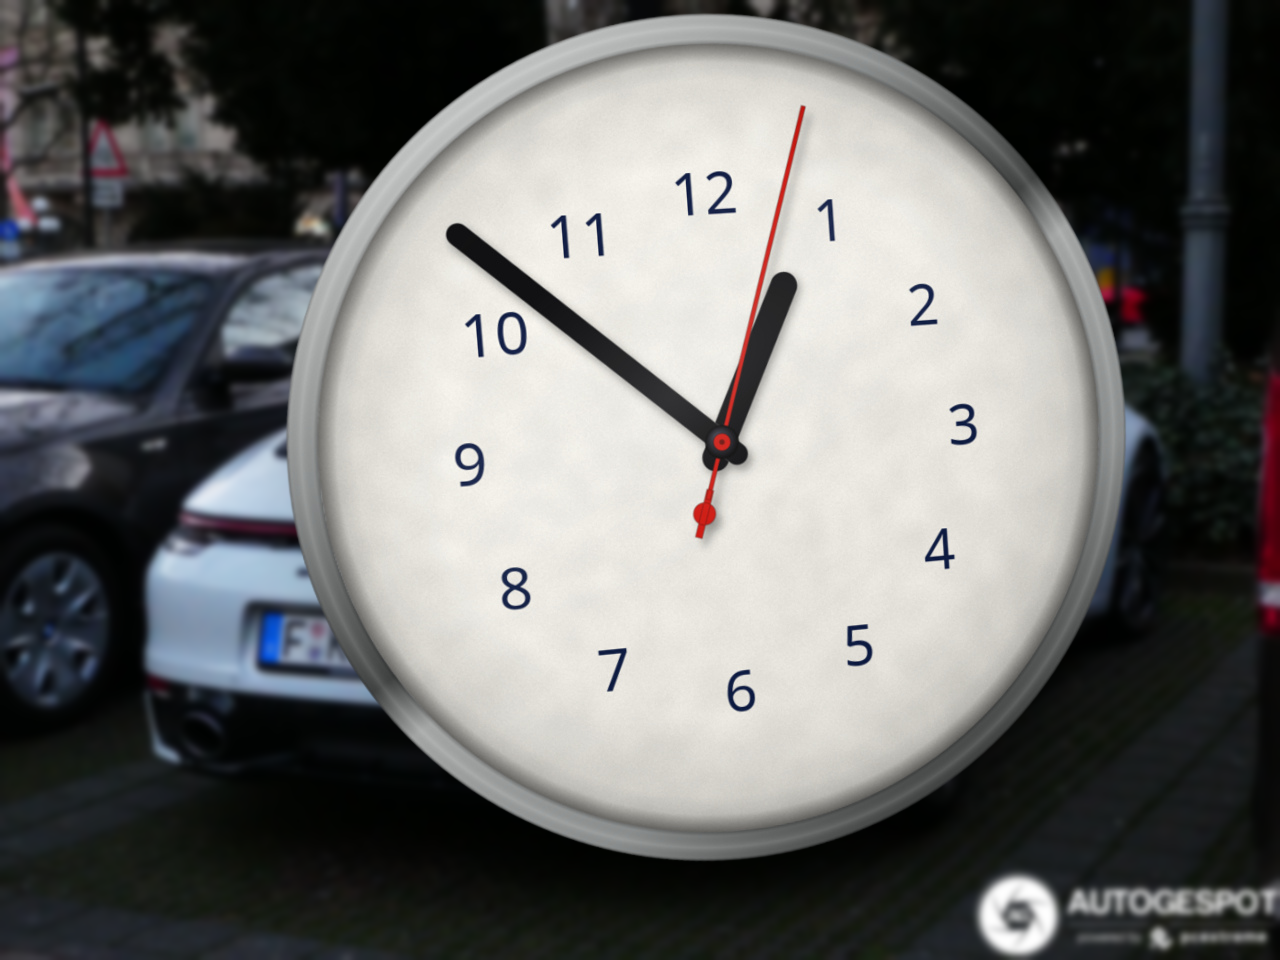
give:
12.52.03
